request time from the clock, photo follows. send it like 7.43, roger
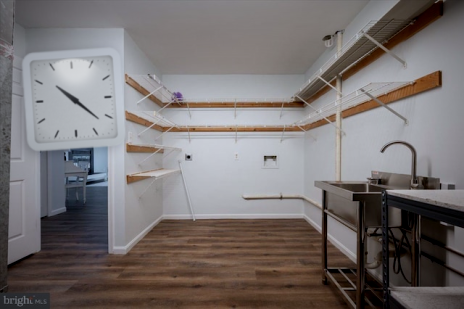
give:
10.22
